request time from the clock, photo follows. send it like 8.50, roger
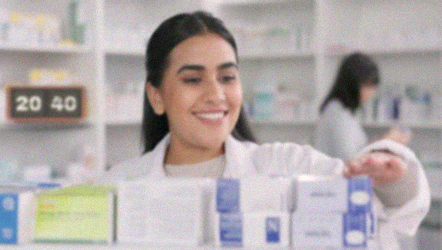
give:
20.40
